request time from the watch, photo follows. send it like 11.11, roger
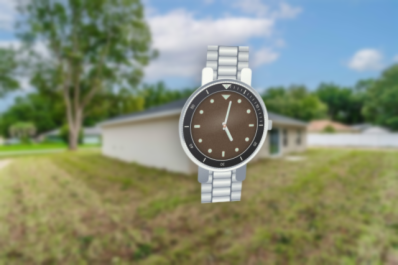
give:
5.02
